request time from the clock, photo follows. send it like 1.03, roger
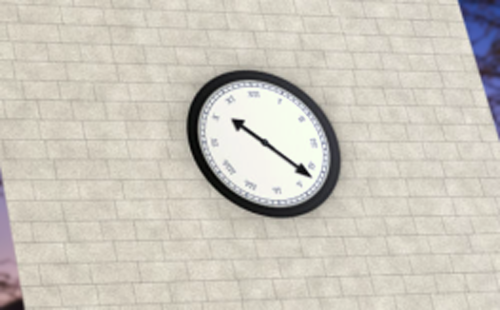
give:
10.22
